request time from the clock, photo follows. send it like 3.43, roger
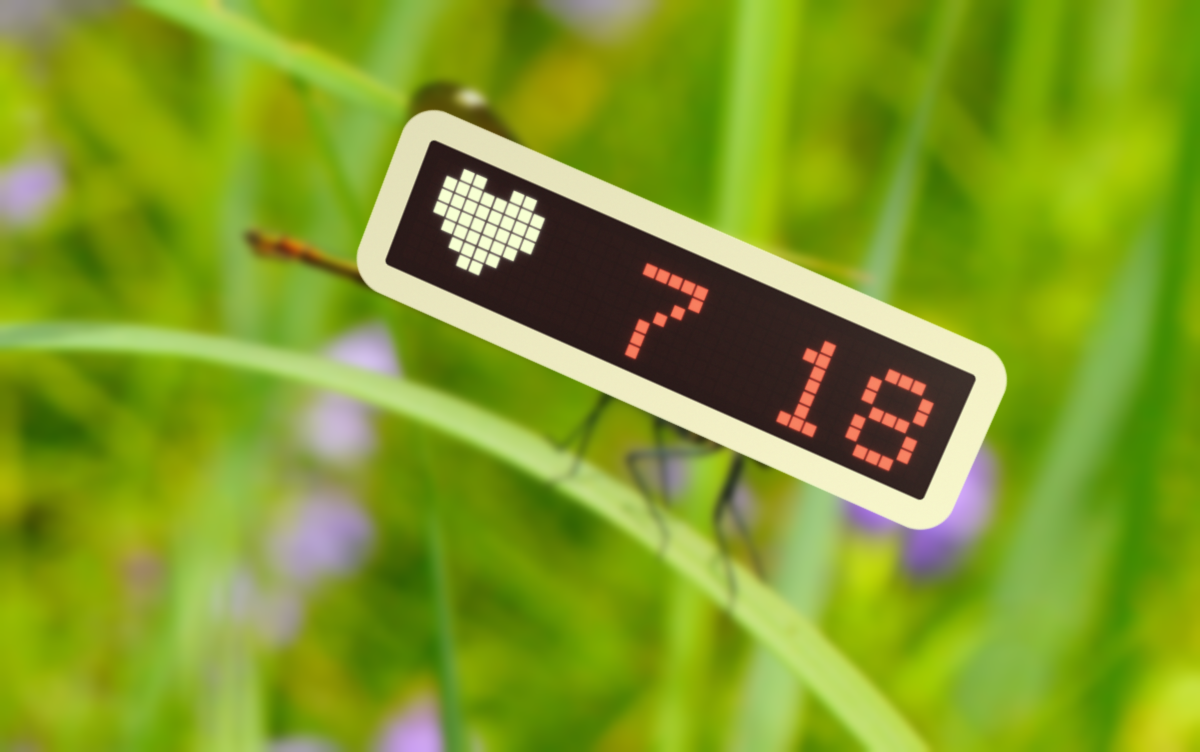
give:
7.18
